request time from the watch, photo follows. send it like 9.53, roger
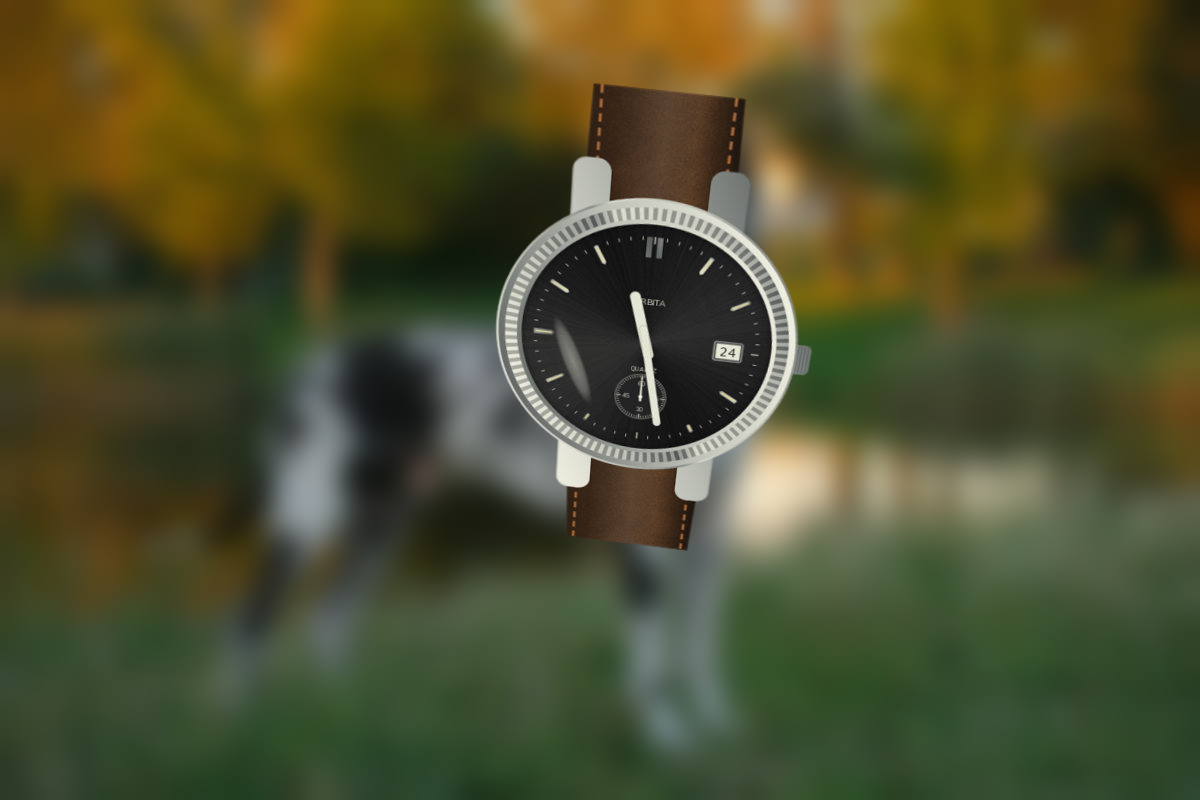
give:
11.28
